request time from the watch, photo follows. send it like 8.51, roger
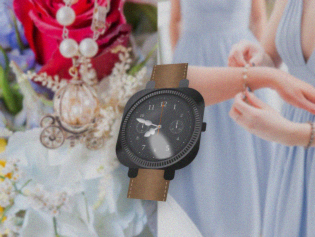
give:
7.48
